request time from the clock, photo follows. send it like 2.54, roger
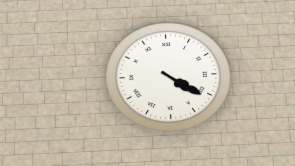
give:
4.21
